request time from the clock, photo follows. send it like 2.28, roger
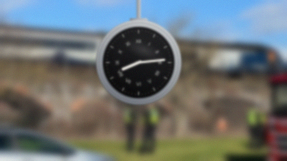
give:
8.14
